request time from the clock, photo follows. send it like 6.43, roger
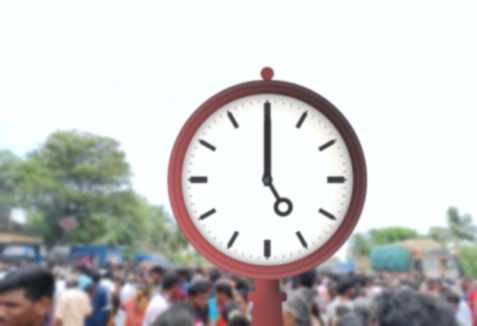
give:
5.00
